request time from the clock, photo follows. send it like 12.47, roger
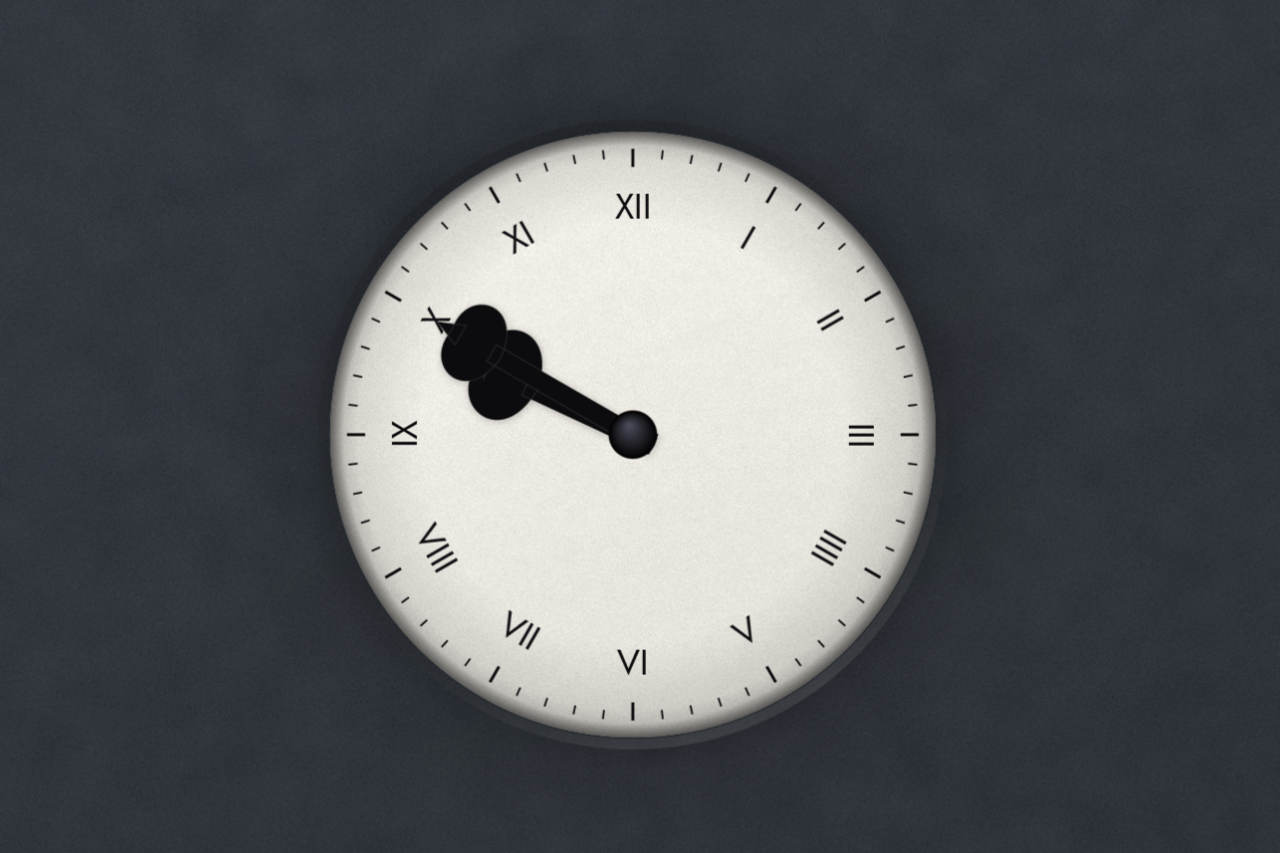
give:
9.50
